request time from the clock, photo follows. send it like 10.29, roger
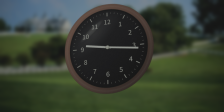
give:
9.16
